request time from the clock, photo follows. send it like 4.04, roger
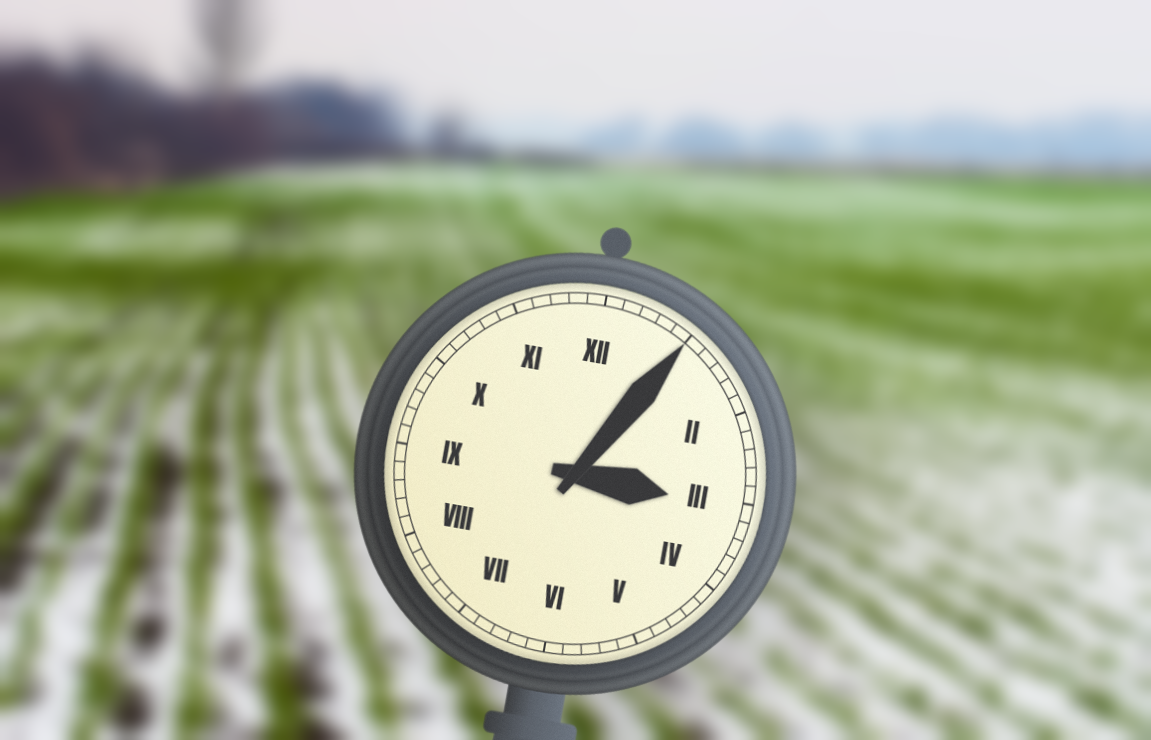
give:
3.05
